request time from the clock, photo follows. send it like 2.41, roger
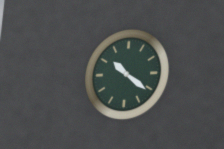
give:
10.21
